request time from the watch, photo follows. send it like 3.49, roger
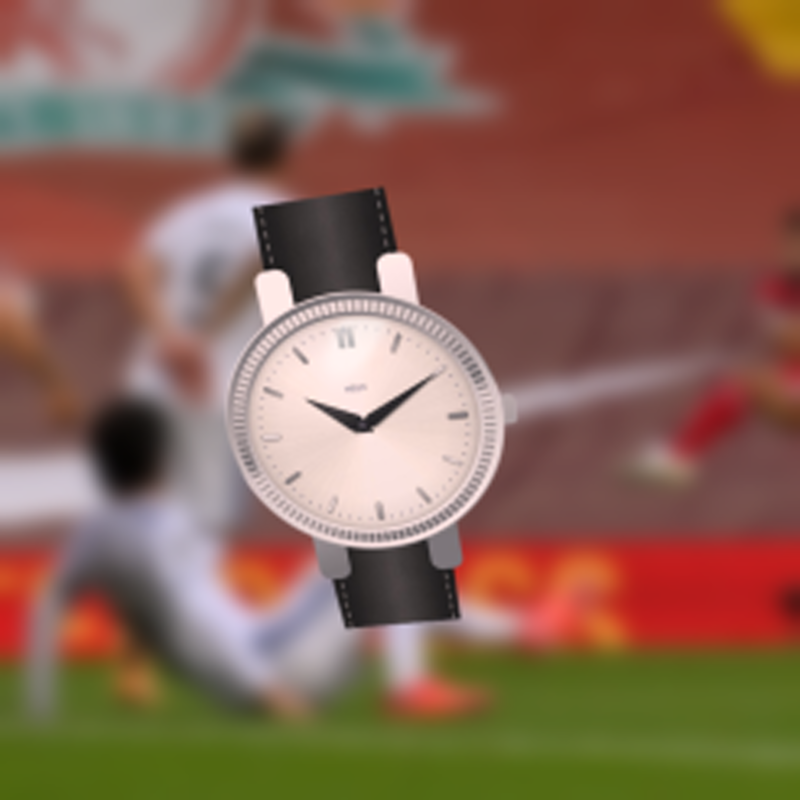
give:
10.10
